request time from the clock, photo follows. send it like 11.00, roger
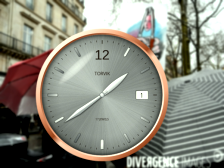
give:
1.39
